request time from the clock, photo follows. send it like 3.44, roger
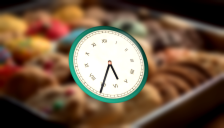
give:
5.35
